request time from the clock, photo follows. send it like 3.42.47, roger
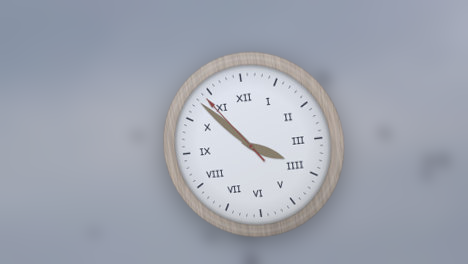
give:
3.52.54
